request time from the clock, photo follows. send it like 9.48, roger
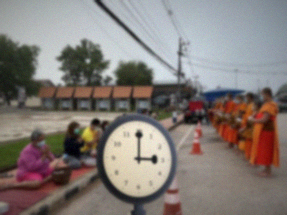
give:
3.00
